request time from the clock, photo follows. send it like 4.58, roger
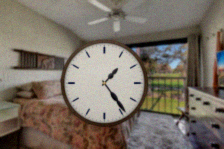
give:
1.24
